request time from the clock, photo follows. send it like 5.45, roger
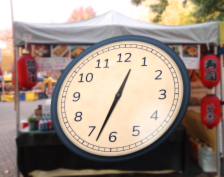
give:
12.33
